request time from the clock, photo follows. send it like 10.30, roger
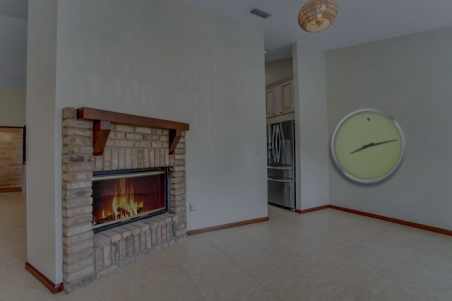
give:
8.13
